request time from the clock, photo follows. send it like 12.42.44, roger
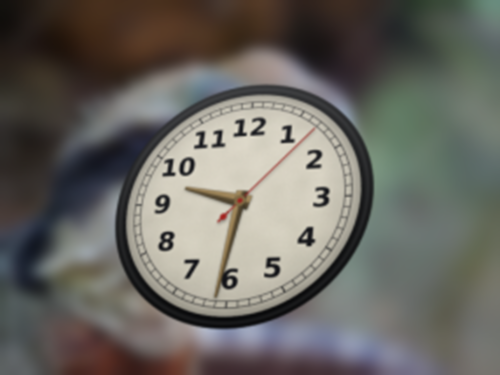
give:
9.31.07
